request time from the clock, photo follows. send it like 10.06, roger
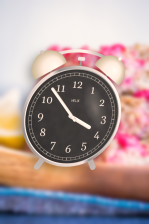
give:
3.53
